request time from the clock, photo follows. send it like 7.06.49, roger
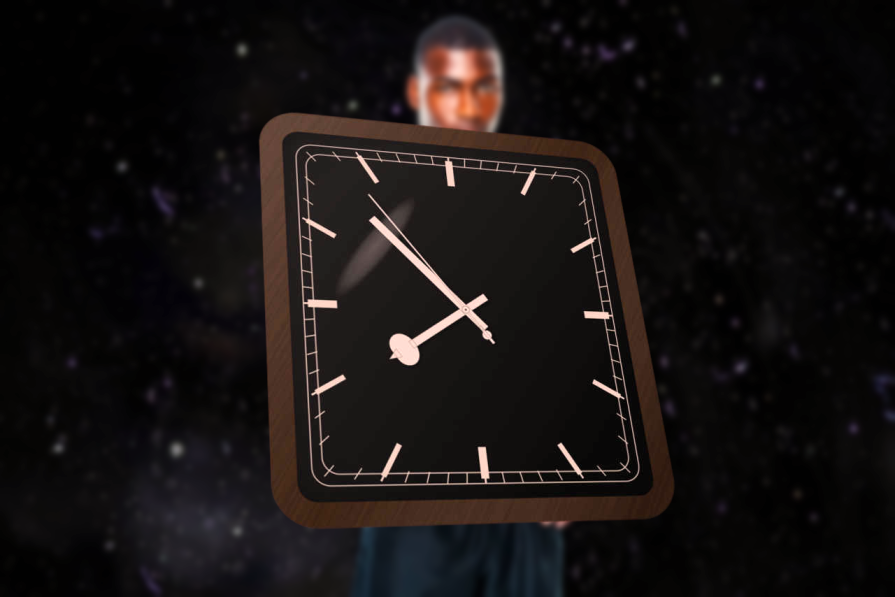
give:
7.52.54
